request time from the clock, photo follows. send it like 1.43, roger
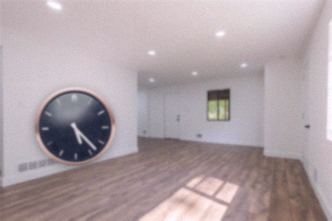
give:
5.23
